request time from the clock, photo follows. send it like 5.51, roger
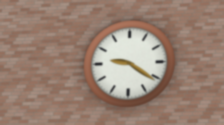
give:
9.21
